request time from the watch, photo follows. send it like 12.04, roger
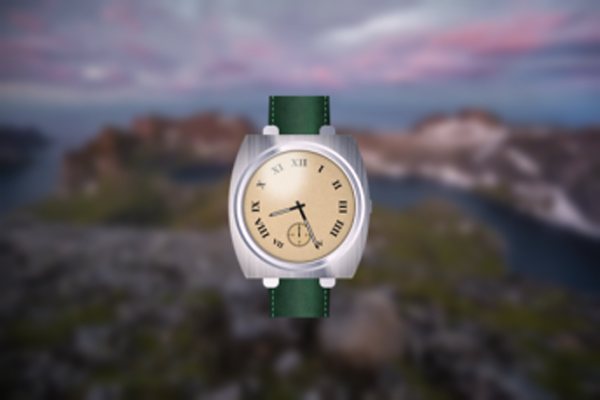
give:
8.26
